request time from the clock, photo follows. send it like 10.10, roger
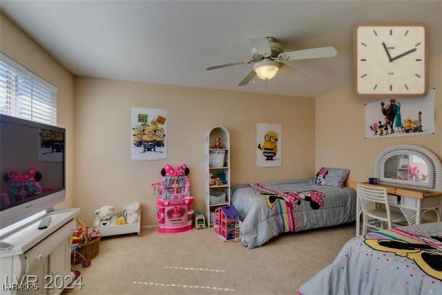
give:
11.11
